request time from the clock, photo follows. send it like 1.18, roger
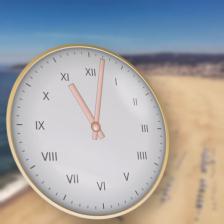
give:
11.02
